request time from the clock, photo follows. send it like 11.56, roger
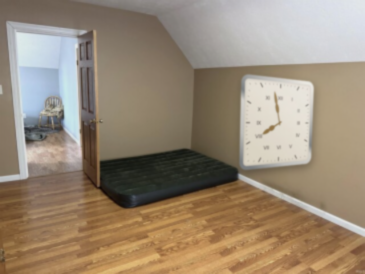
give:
7.58
